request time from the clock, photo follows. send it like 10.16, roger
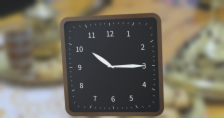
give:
10.15
